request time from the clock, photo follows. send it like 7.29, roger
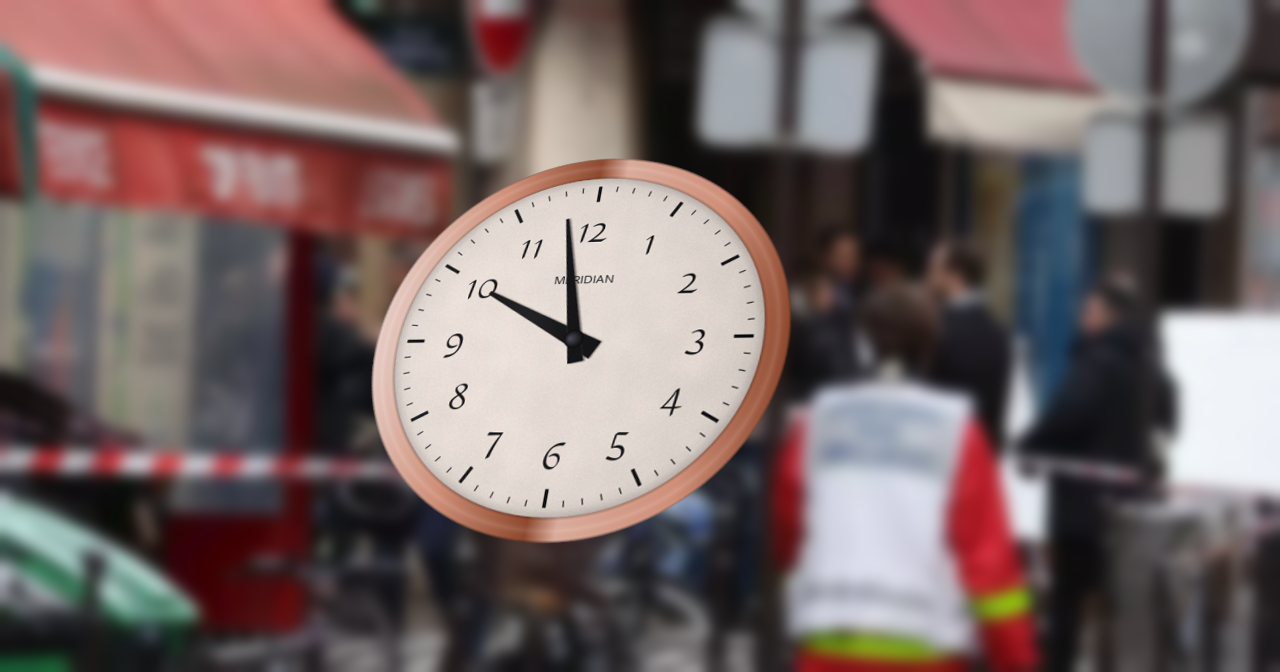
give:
9.58
